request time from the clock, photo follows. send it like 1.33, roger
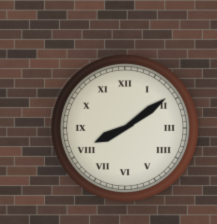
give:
8.09
